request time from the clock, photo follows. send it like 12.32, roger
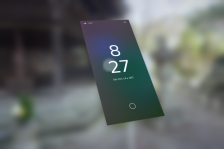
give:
8.27
